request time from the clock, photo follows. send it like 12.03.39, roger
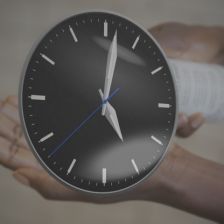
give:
5.01.38
